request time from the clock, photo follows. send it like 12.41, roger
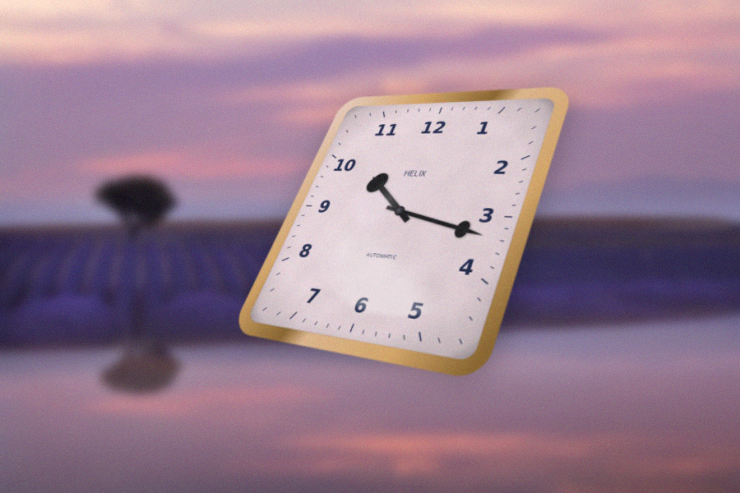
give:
10.17
